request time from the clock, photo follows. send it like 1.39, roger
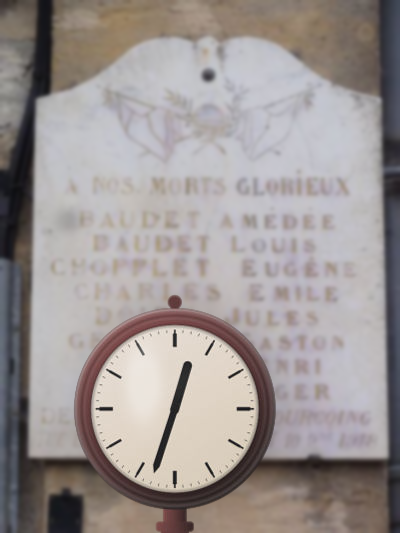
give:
12.33
